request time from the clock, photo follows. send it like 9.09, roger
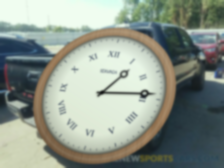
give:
1.14
